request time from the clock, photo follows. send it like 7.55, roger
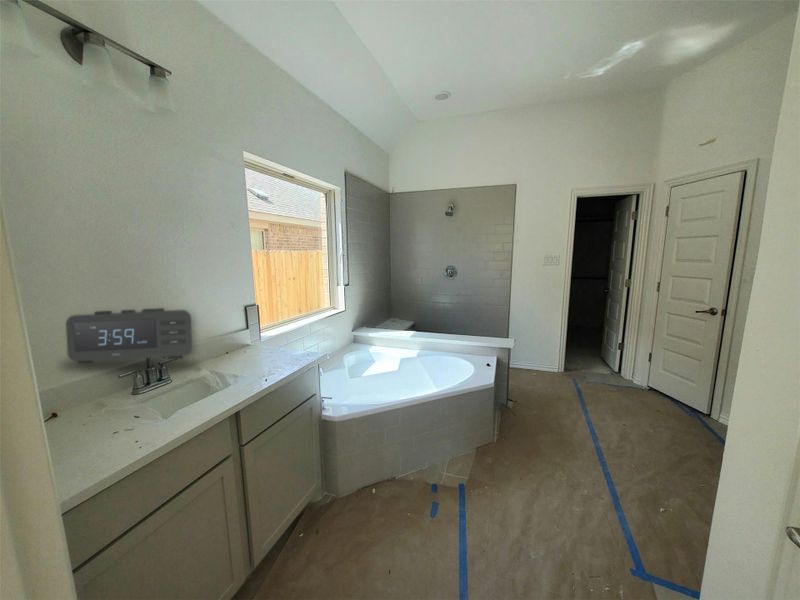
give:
3.59
